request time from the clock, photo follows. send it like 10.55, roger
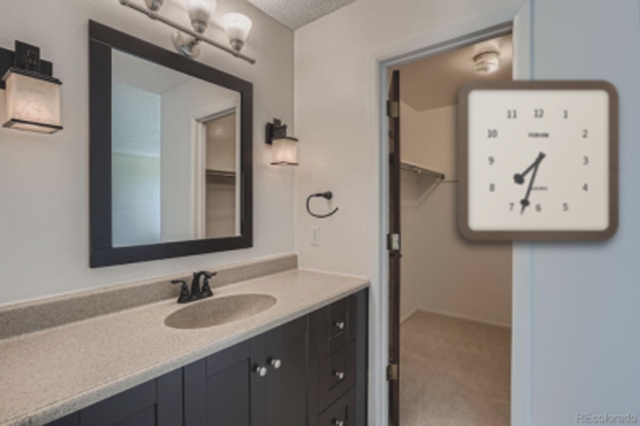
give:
7.33
